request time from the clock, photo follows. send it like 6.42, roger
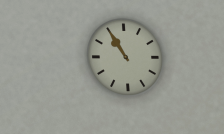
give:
10.55
